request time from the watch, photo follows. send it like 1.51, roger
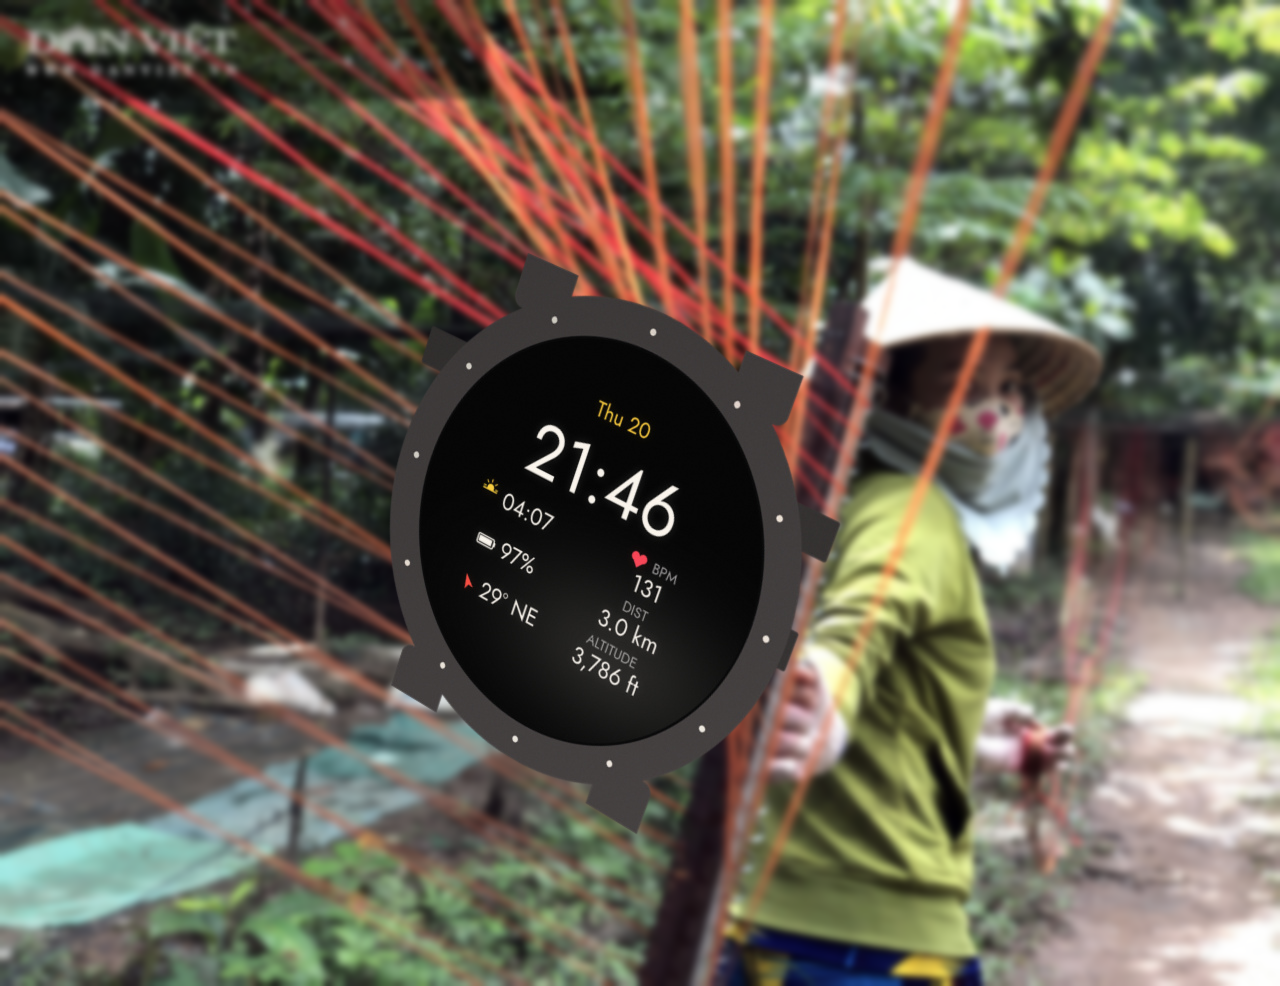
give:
21.46
